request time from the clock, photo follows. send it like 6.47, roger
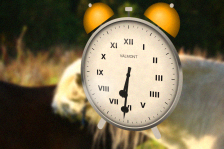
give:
6.31
